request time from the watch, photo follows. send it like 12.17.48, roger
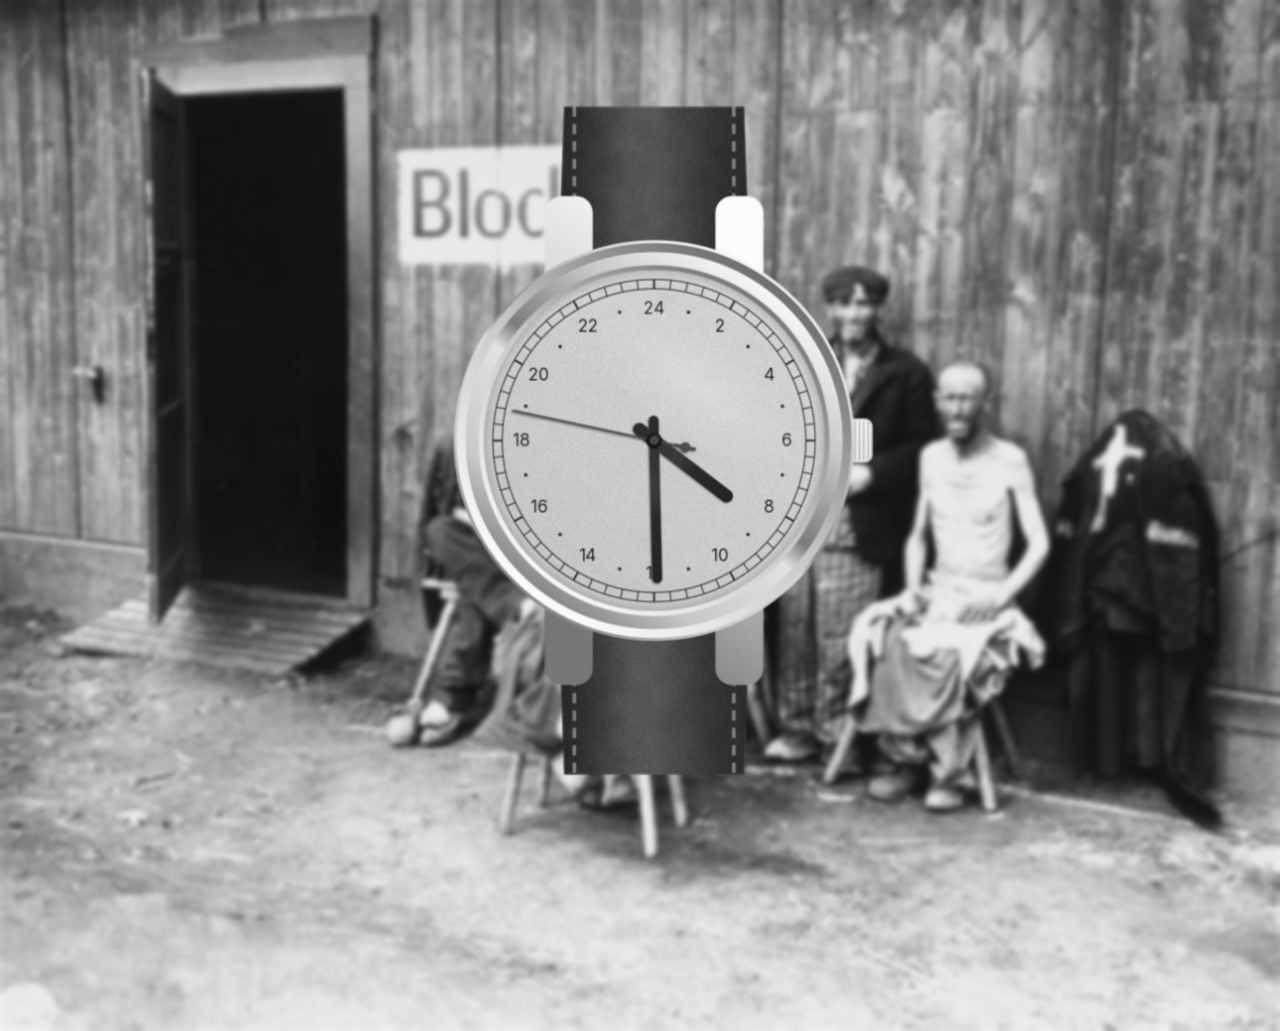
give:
8.29.47
